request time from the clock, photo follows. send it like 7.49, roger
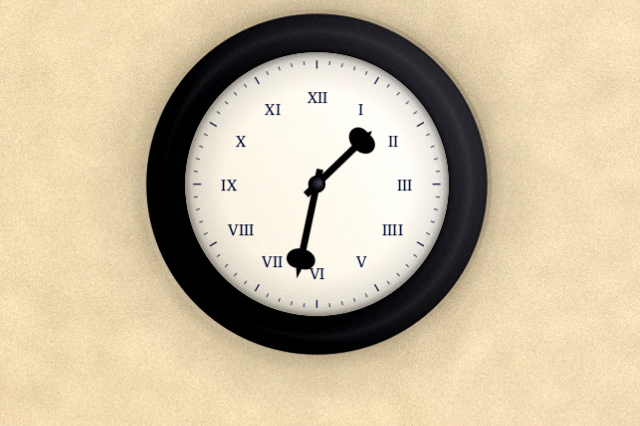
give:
1.32
